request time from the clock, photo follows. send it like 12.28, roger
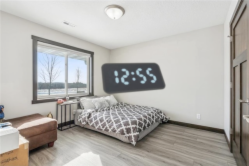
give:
12.55
